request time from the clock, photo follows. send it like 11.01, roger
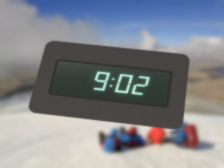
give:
9.02
